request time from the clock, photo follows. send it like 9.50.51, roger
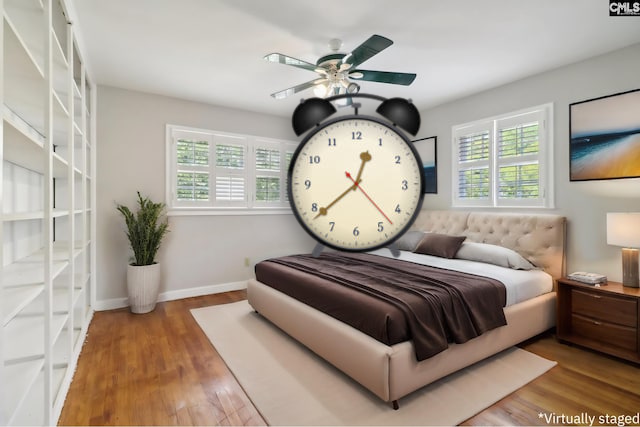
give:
12.38.23
